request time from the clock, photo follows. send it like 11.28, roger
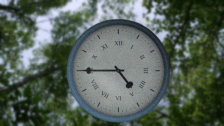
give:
4.45
